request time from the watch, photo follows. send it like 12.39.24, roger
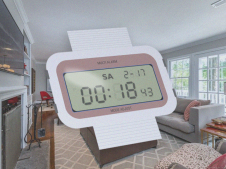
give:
0.18.43
